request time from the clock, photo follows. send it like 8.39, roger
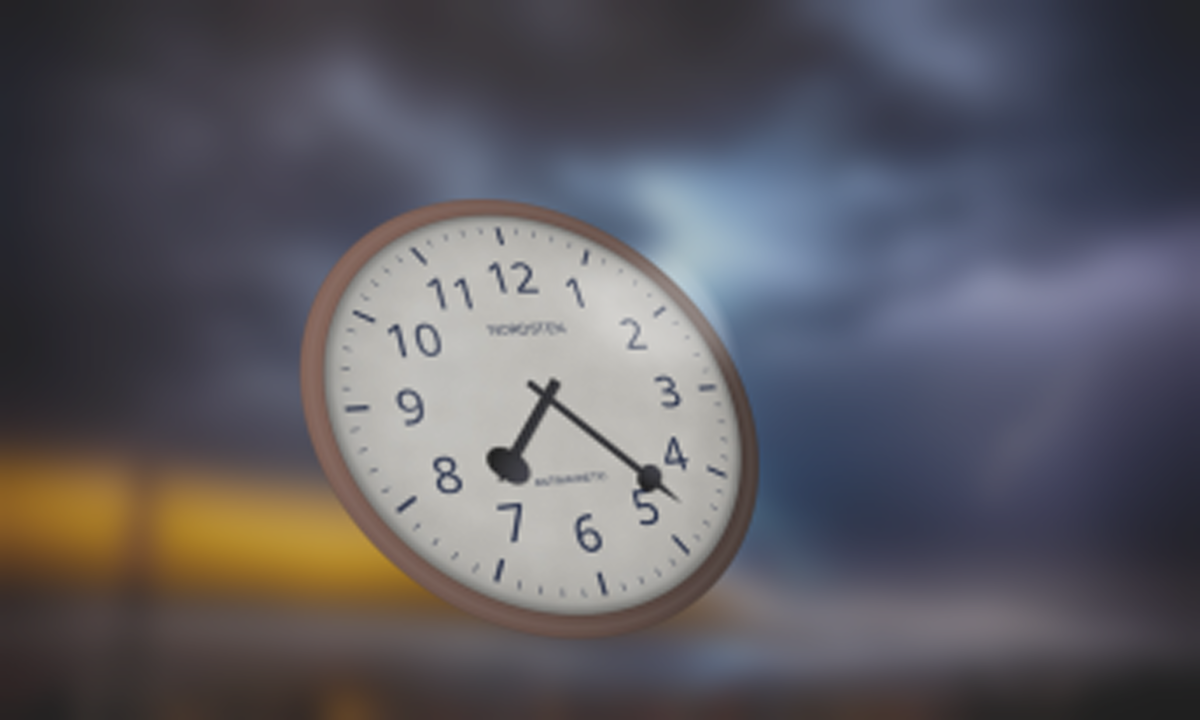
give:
7.23
